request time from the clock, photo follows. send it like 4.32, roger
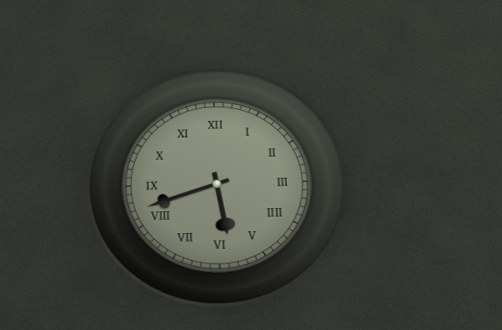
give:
5.42
